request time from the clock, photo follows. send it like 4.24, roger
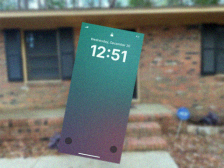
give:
12.51
